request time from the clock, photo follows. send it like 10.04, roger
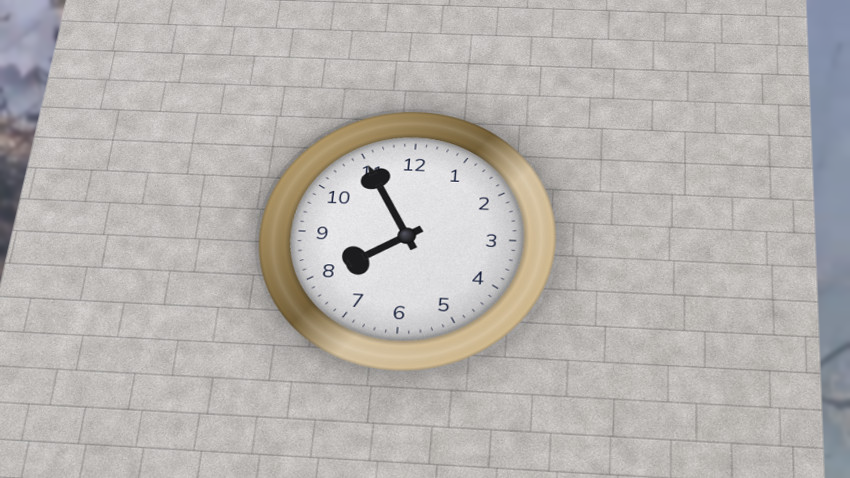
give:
7.55
